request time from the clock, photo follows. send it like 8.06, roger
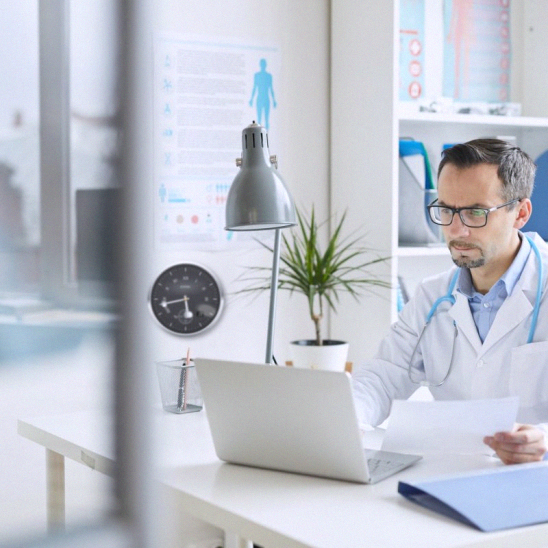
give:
5.43
